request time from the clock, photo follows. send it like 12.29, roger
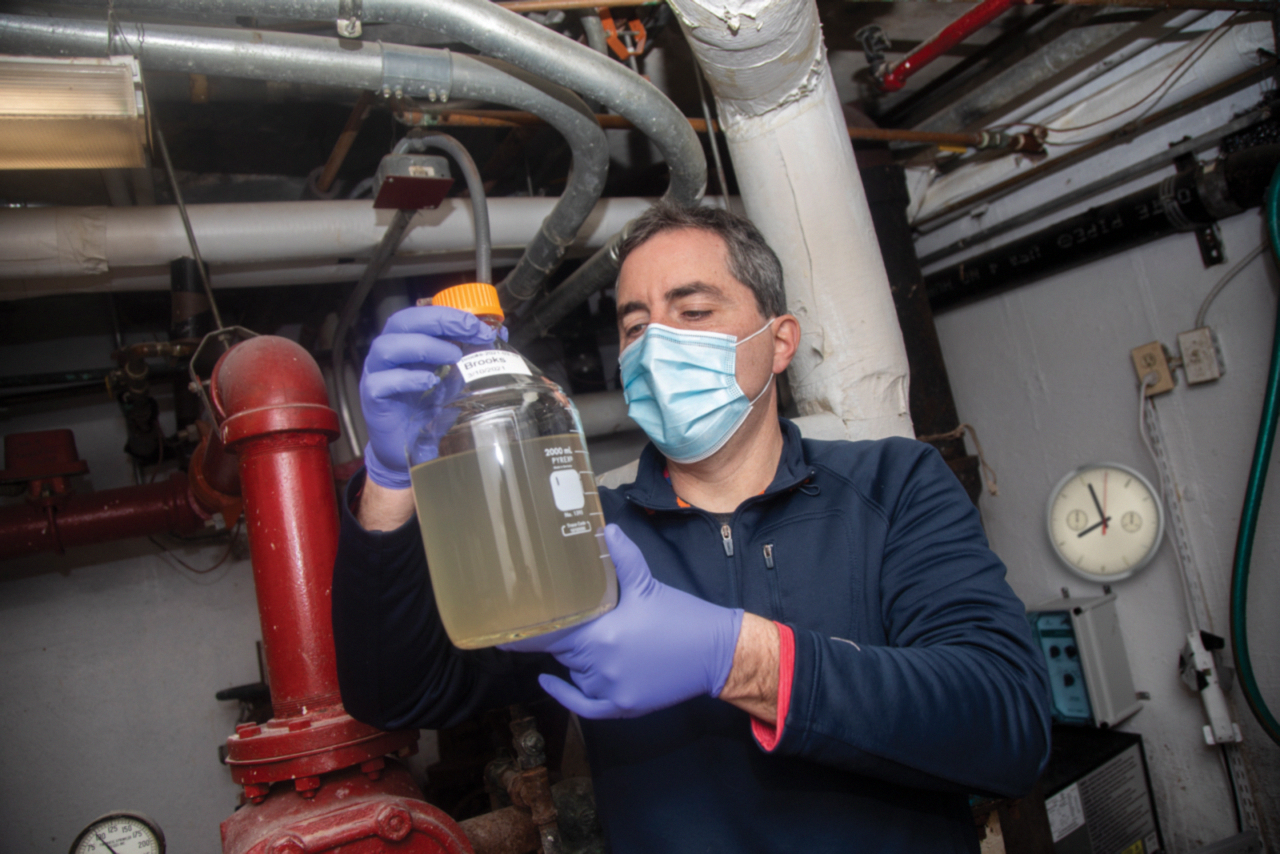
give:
7.56
